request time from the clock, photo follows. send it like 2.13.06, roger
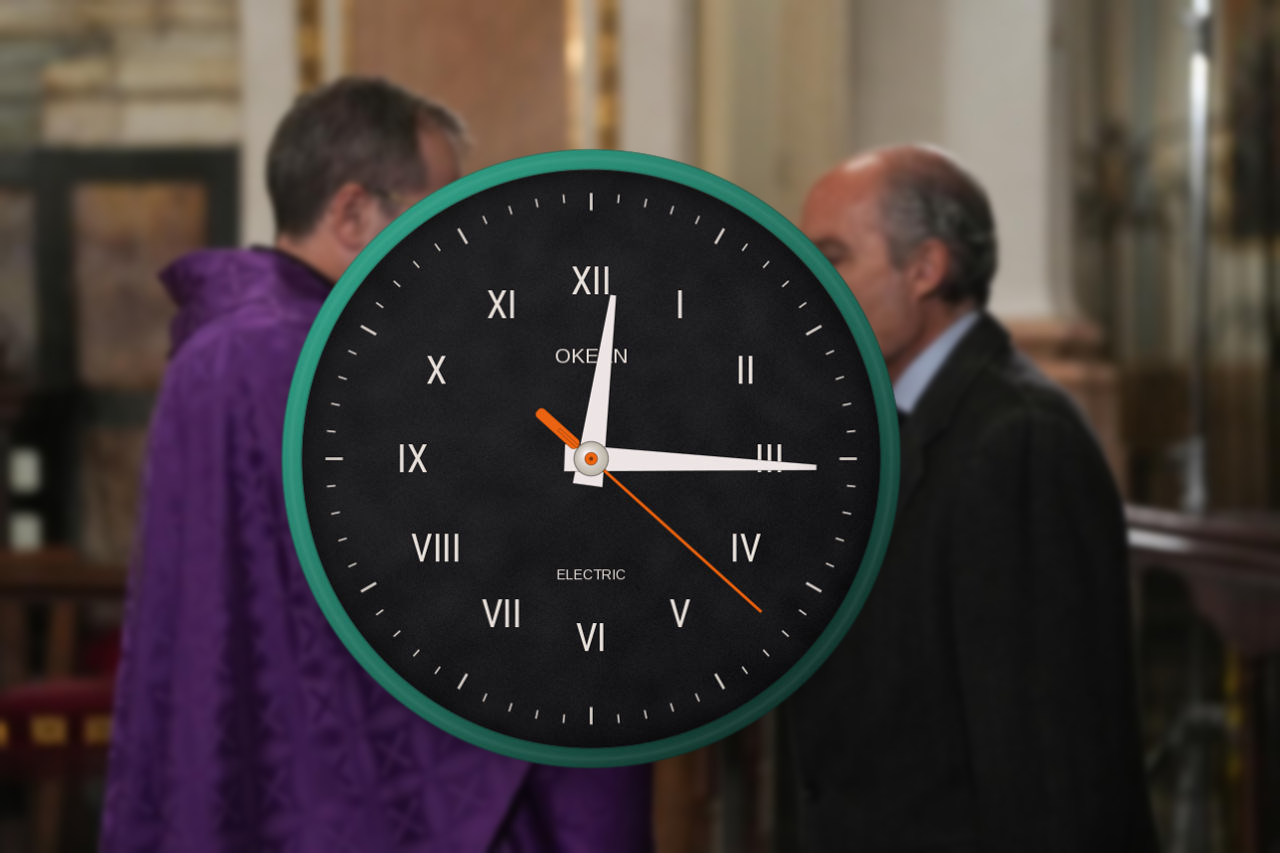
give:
12.15.22
